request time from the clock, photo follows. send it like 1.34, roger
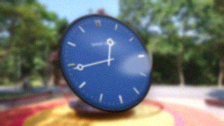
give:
12.44
